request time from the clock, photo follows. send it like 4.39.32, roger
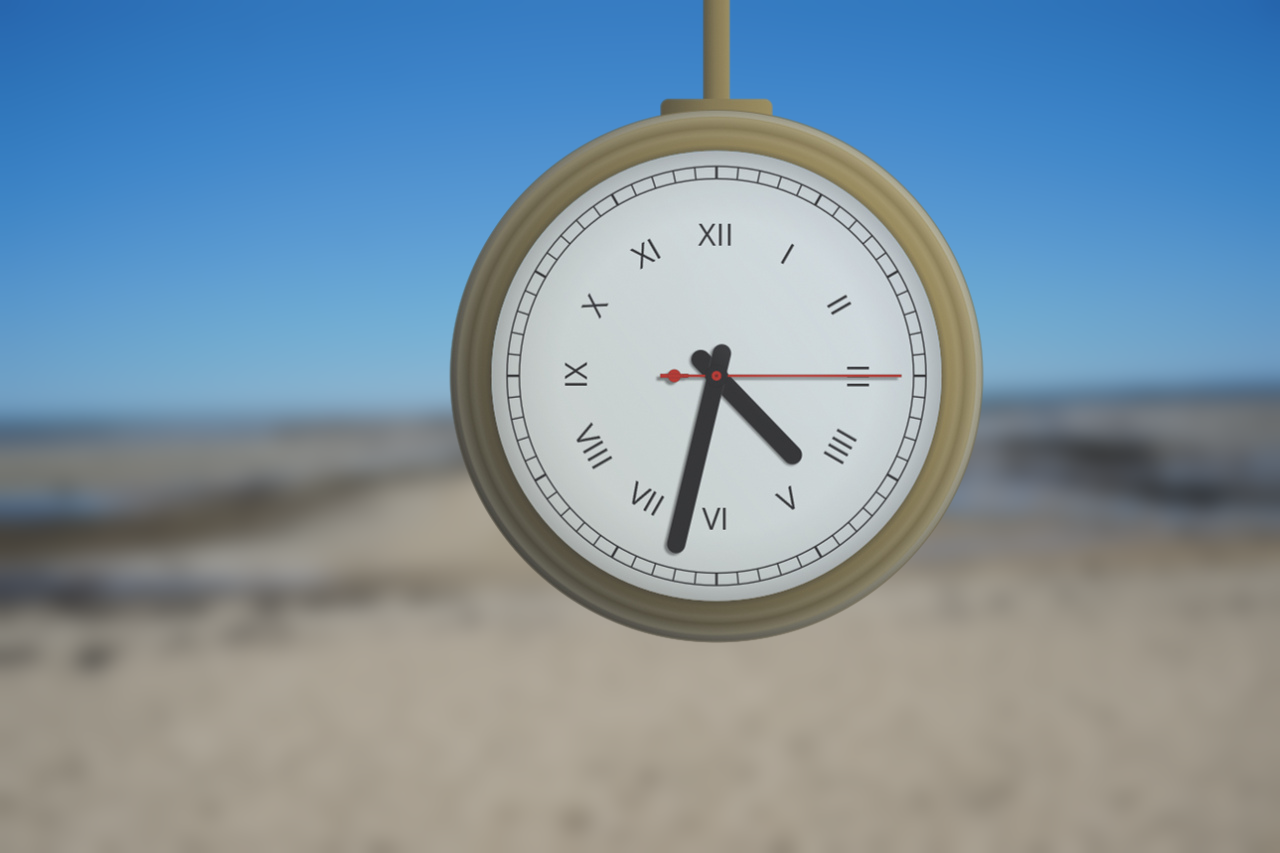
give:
4.32.15
